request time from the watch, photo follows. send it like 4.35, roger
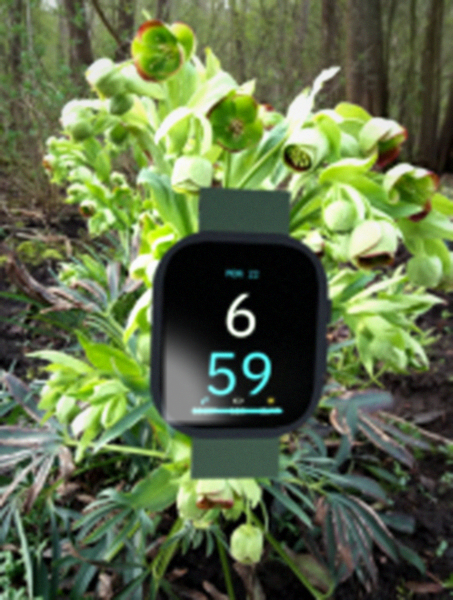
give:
6.59
